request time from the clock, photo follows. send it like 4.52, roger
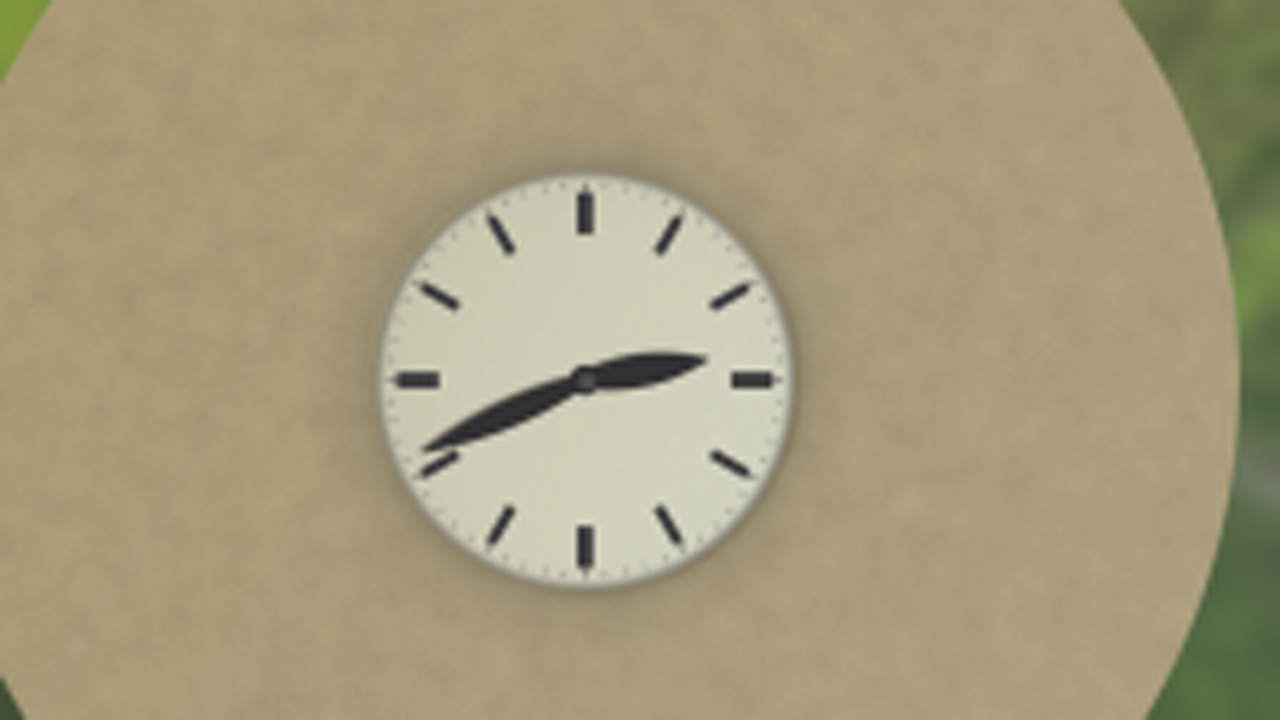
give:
2.41
